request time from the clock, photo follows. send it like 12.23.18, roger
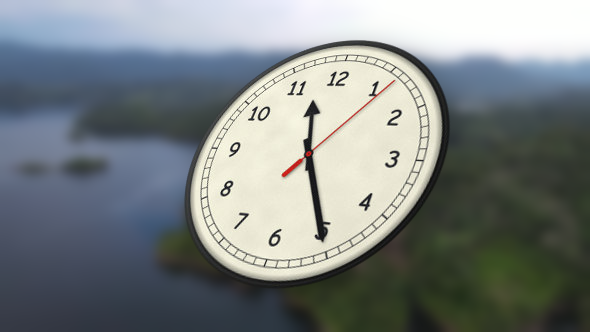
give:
11.25.06
